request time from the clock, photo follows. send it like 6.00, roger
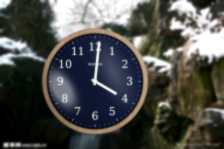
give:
4.01
